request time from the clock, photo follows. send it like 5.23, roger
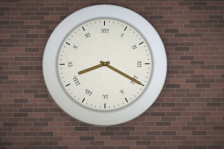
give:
8.20
